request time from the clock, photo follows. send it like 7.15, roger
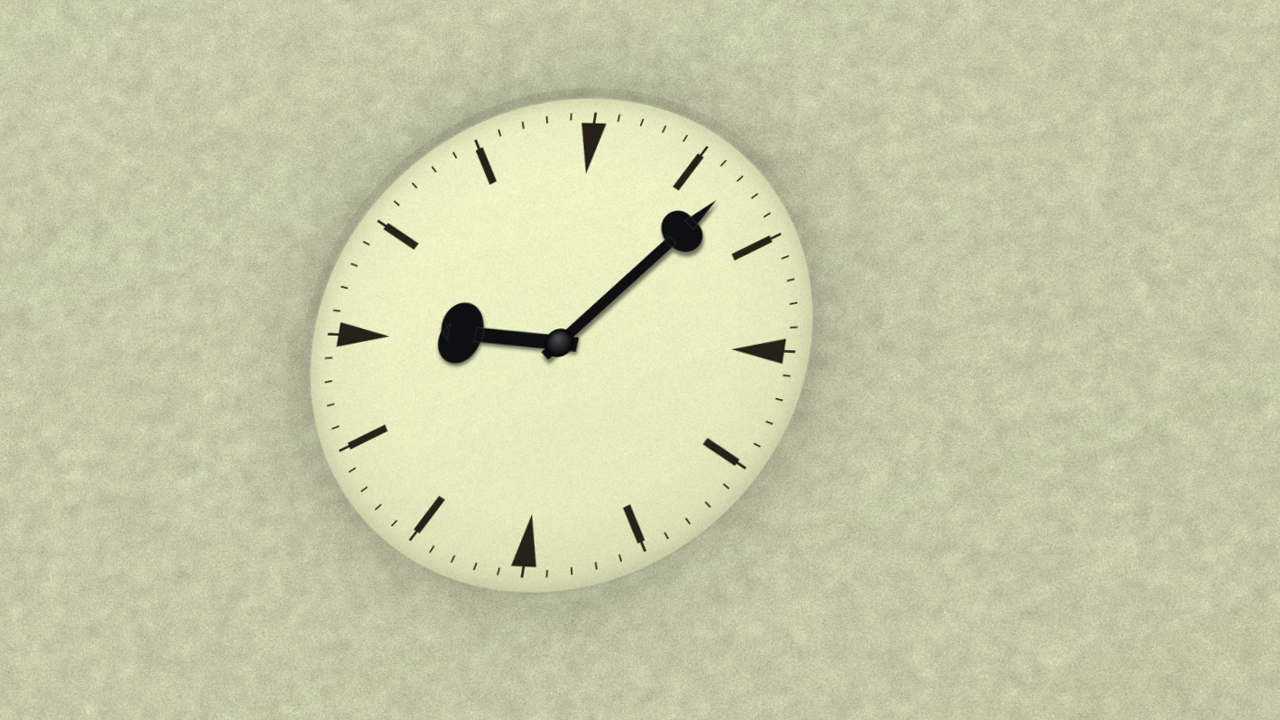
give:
9.07
